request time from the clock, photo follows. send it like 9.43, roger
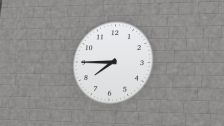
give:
7.45
